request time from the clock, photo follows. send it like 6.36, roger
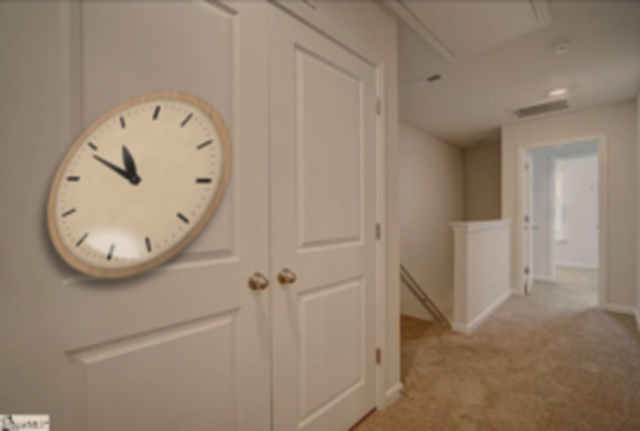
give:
10.49
